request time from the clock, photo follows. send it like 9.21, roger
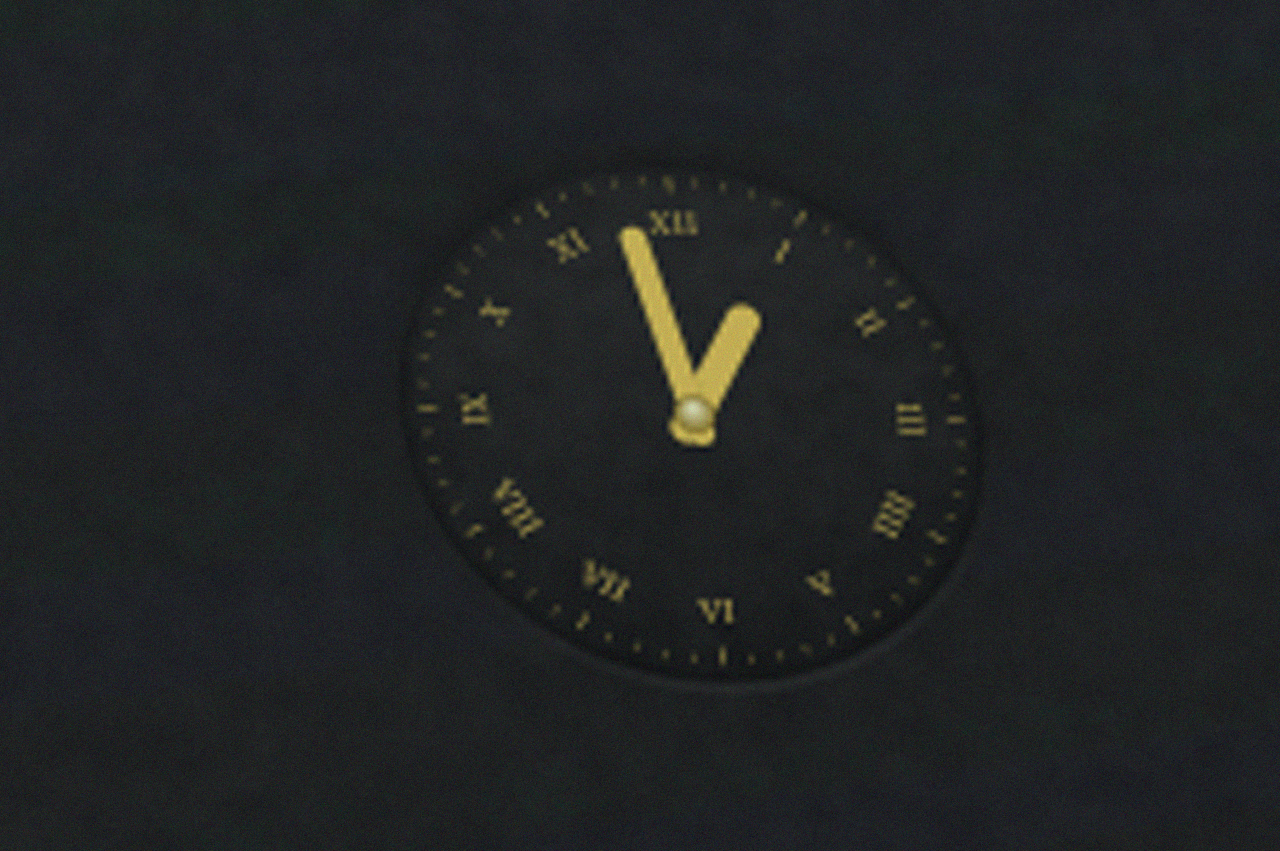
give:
12.58
